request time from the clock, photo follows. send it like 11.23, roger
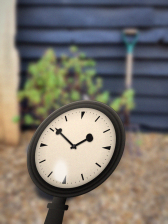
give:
1.51
